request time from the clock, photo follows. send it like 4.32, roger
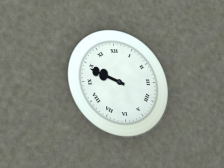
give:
9.49
